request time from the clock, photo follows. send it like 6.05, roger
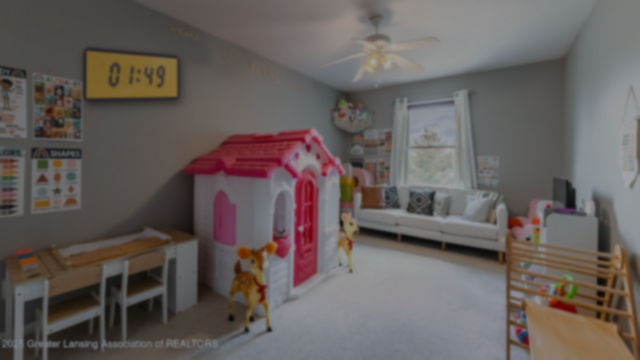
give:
1.49
